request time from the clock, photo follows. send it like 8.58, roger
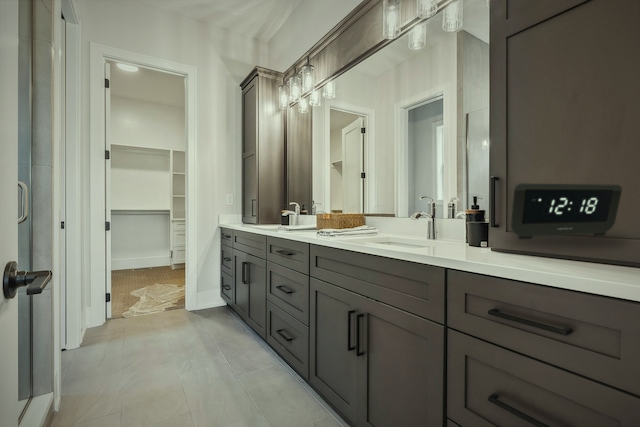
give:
12.18
